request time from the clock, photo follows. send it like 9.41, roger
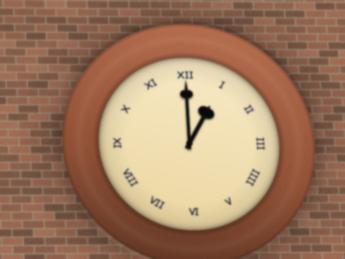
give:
1.00
